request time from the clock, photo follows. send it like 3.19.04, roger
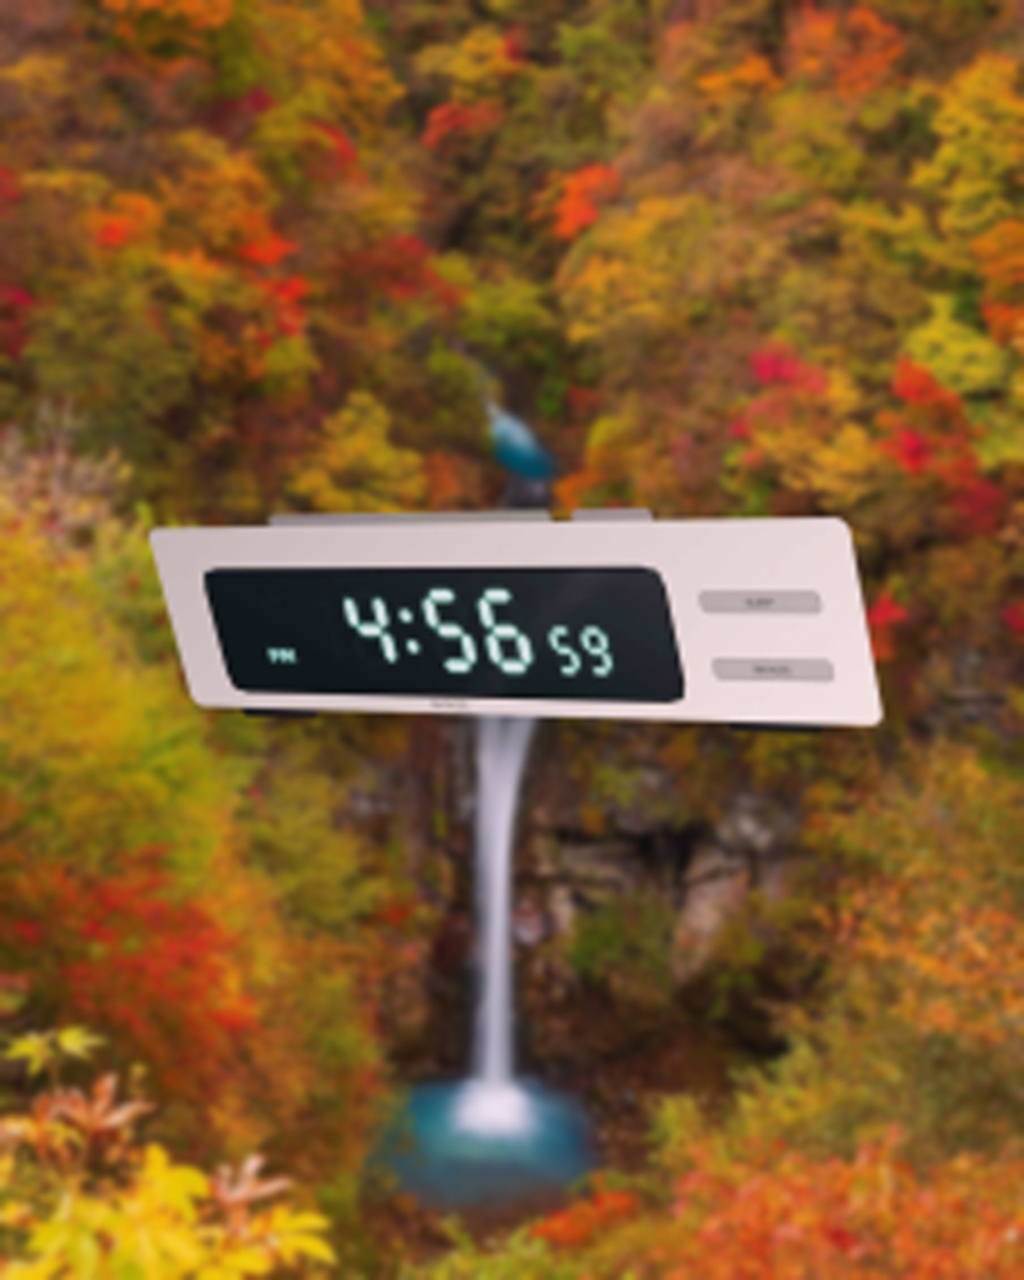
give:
4.56.59
